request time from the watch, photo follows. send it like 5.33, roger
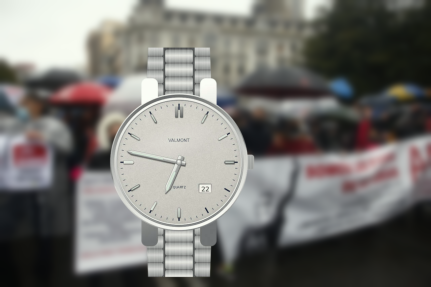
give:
6.47
